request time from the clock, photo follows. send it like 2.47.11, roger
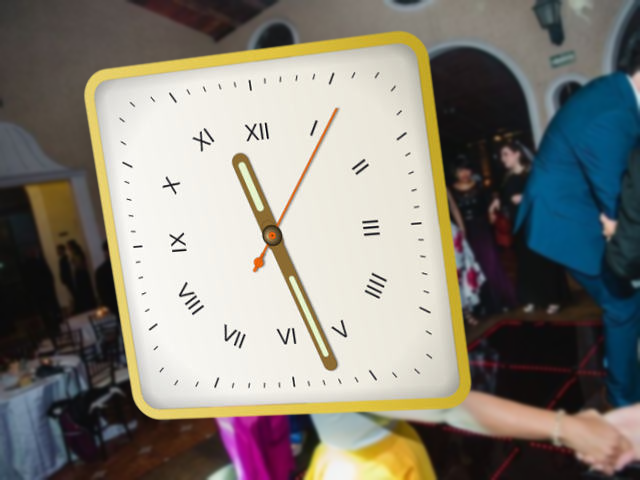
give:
11.27.06
